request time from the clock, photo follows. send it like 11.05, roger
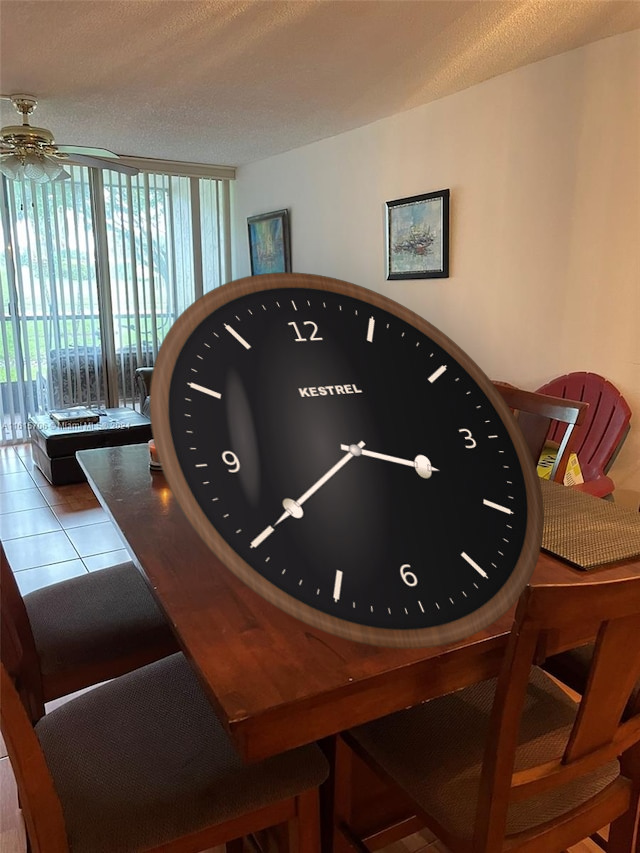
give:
3.40
